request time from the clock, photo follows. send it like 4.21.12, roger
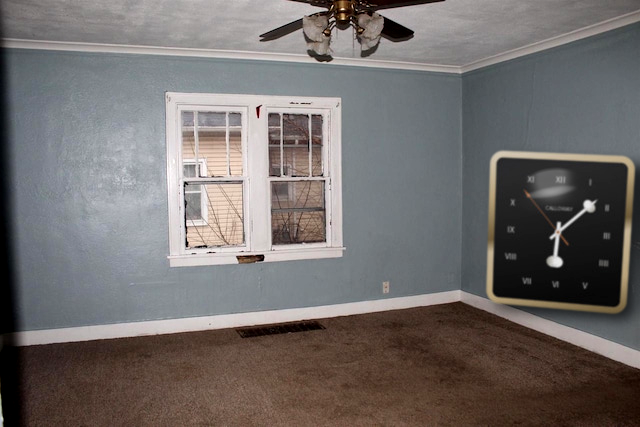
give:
6.07.53
